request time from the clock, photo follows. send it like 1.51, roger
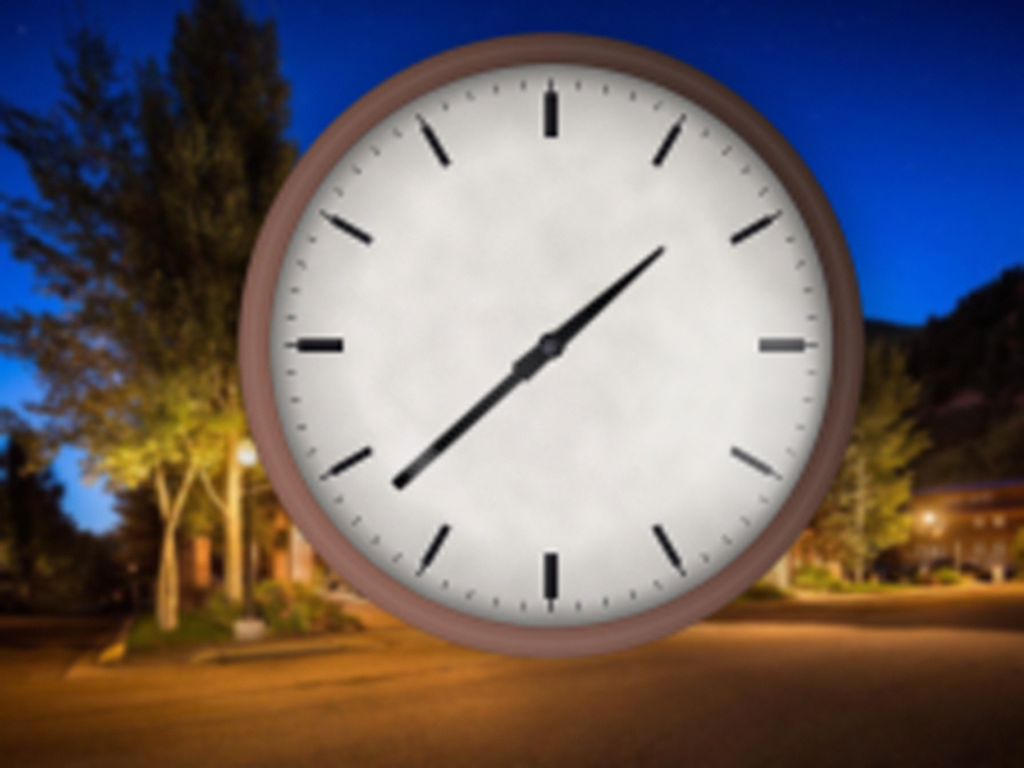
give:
1.38
